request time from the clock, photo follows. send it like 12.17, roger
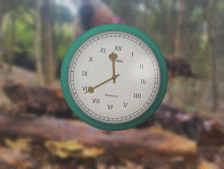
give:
11.39
